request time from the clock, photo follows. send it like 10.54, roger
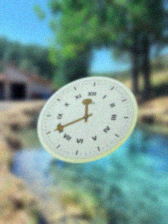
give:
11.40
